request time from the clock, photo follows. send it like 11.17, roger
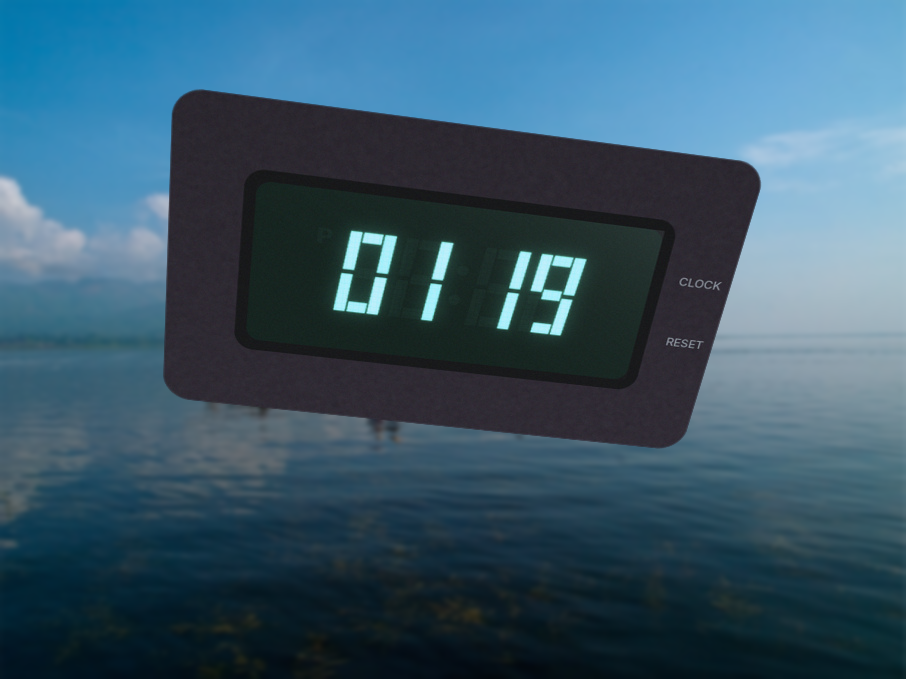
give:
1.19
